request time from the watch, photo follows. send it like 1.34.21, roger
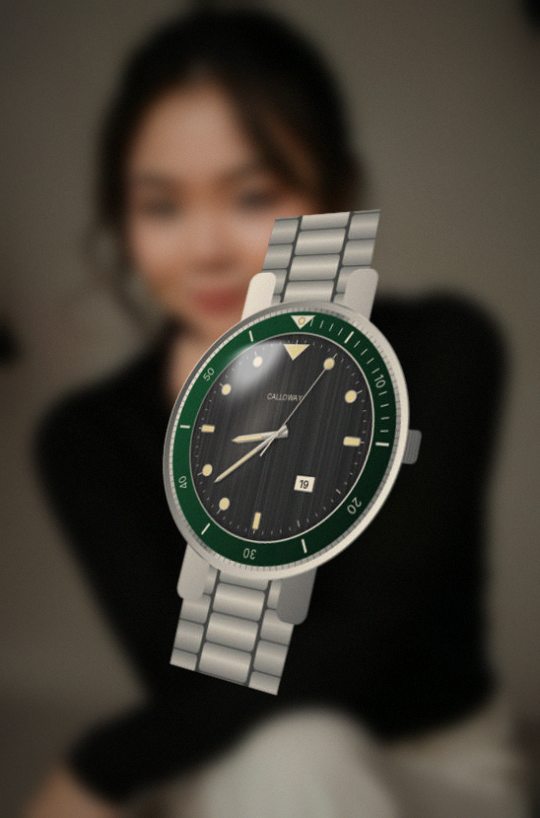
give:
8.38.05
